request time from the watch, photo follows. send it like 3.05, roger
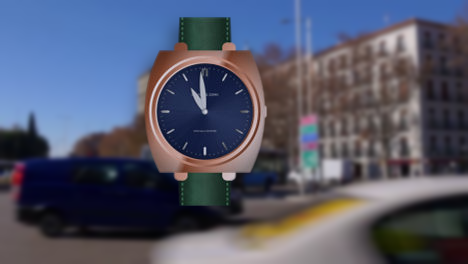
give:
10.59
